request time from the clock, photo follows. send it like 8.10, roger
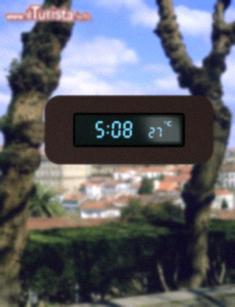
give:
5.08
